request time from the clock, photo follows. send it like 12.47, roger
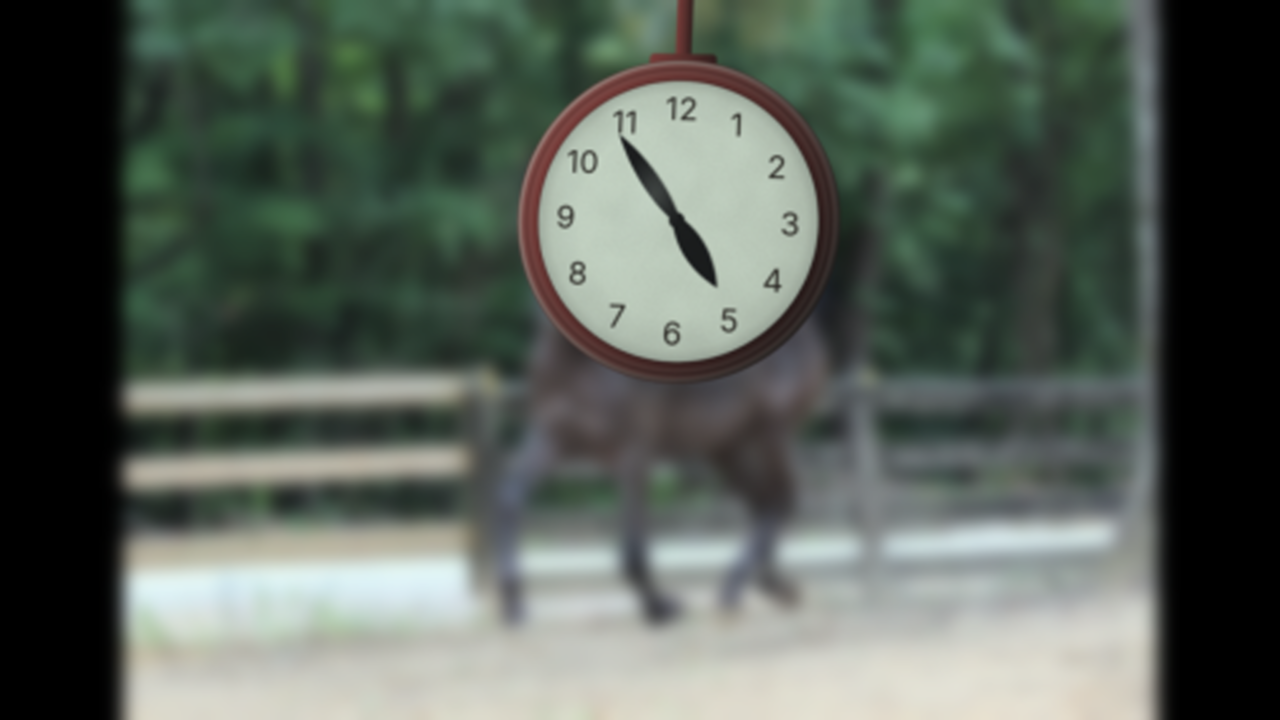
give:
4.54
